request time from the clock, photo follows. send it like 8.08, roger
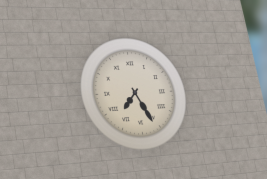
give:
7.26
